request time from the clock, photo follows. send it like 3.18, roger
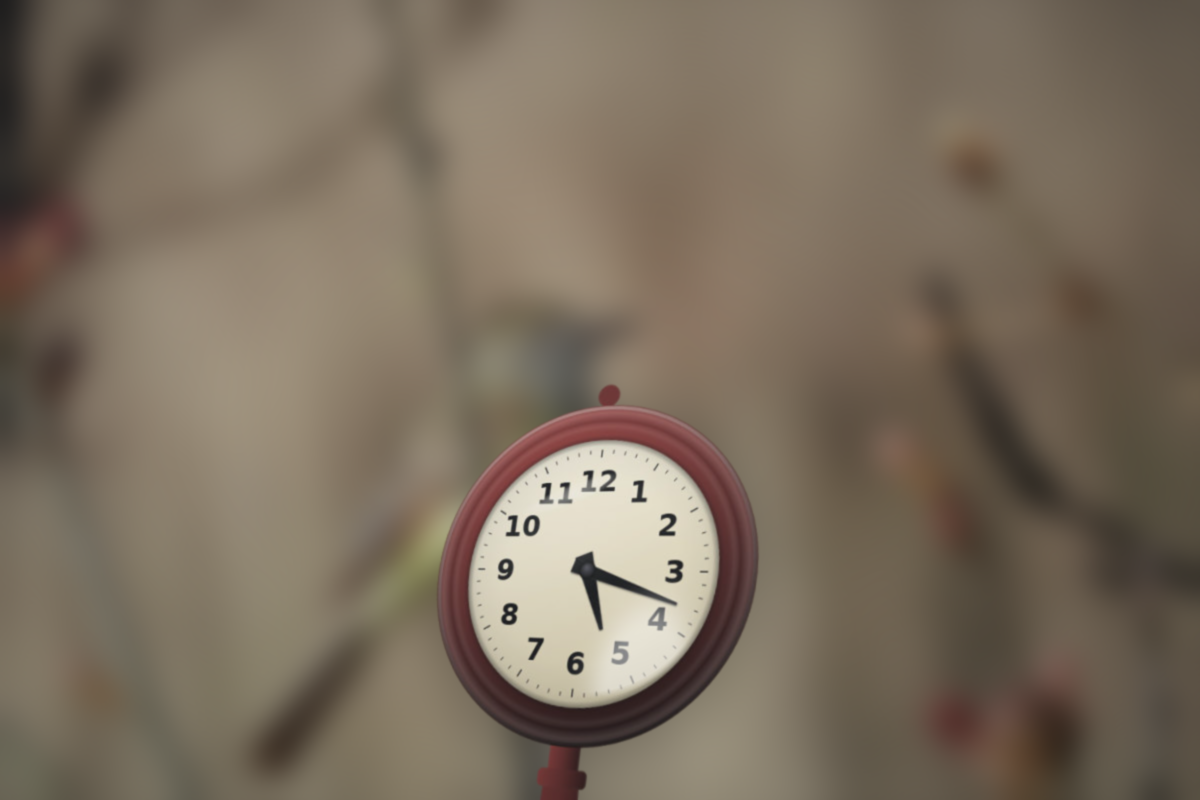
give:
5.18
